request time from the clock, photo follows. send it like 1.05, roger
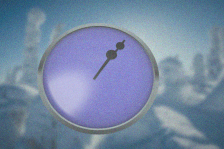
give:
1.06
